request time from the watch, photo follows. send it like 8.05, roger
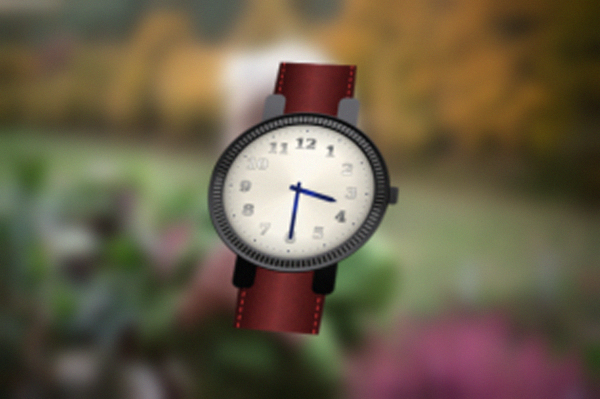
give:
3.30
